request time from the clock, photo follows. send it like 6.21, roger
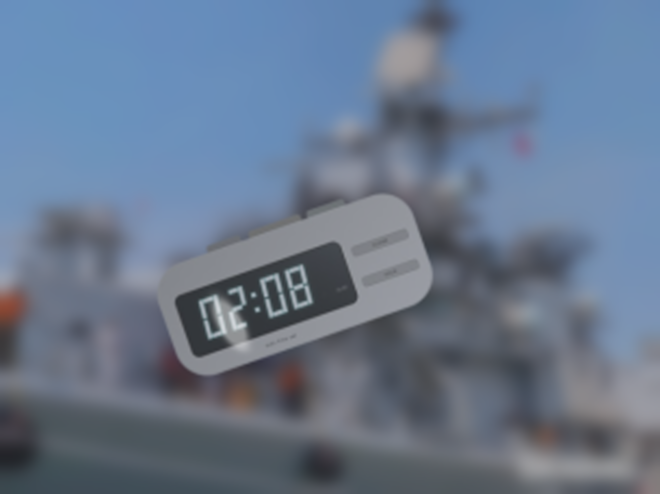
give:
2.08
